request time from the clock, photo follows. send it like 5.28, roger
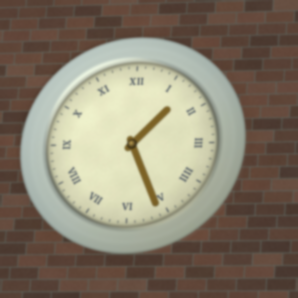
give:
1.26
